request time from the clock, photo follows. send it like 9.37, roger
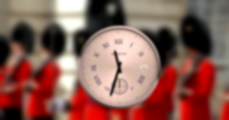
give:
11.33
